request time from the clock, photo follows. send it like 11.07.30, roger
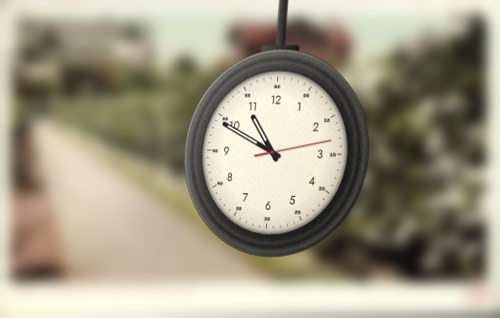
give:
10.49.13
